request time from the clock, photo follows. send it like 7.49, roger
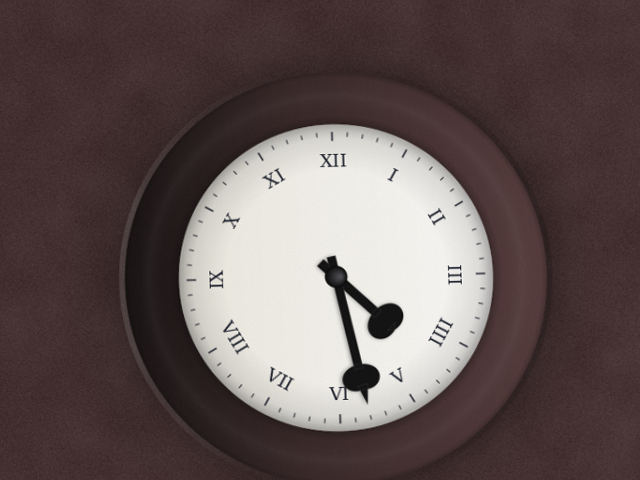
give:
4.28
